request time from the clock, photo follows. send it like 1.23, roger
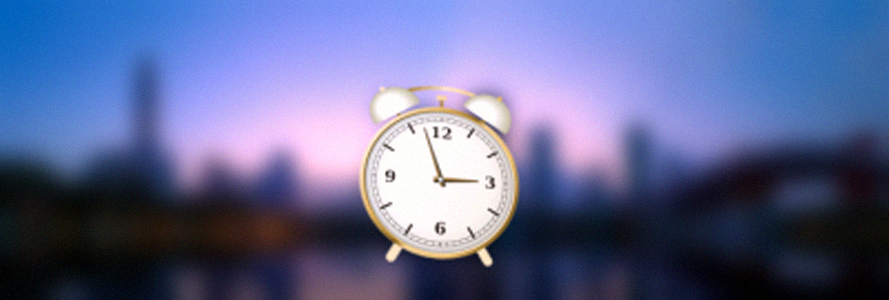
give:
2.57
